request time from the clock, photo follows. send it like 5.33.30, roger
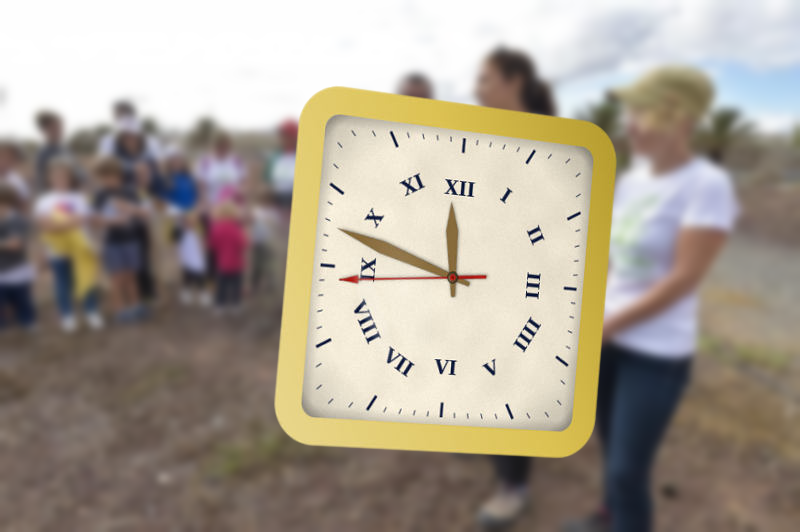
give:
11.47.44
